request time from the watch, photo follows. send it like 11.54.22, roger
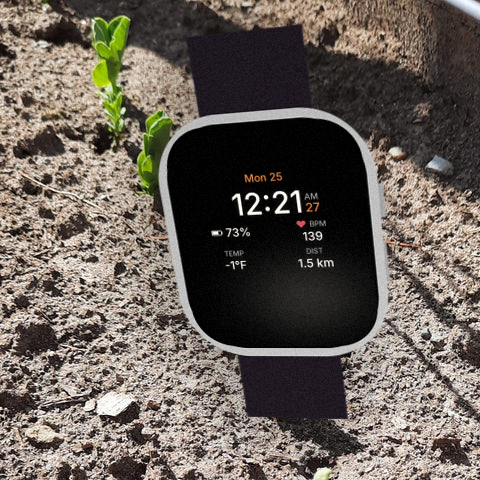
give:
12.21.27
